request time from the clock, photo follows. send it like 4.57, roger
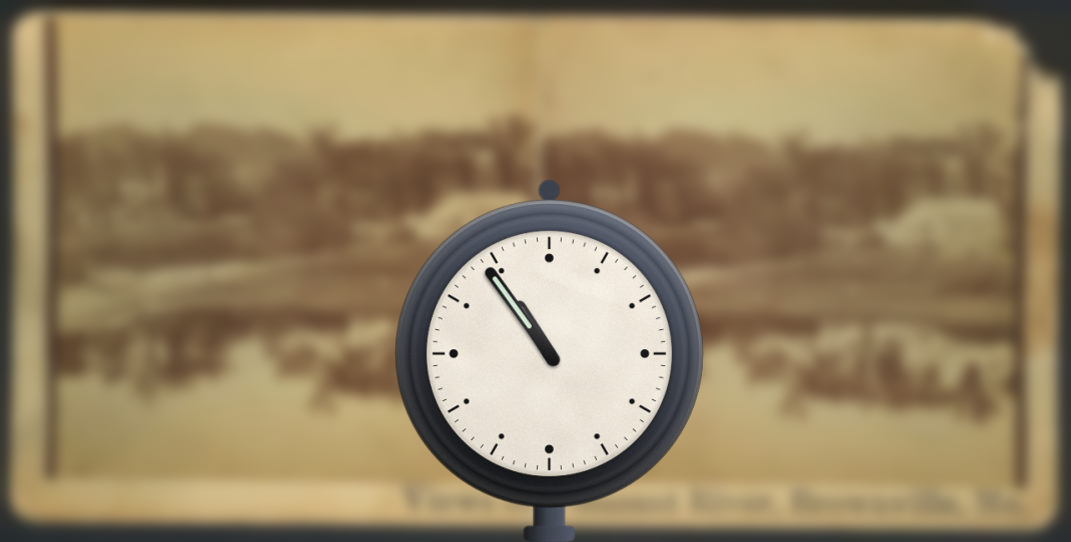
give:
10.54
